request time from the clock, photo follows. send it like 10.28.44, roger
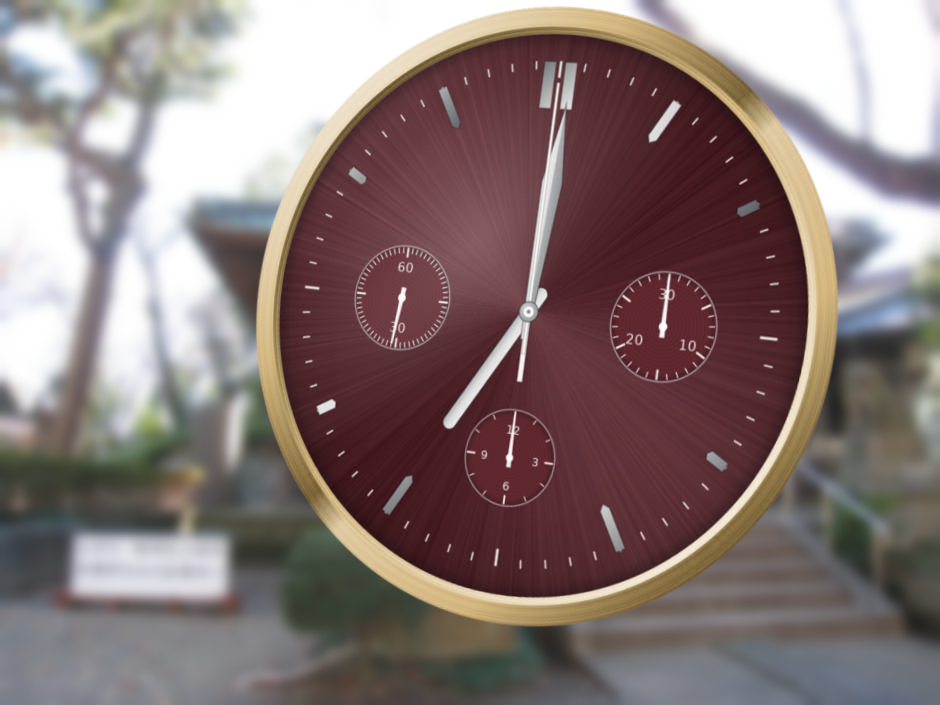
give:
7.00.31
